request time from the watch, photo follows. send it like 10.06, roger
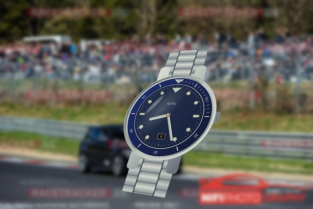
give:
8.26
